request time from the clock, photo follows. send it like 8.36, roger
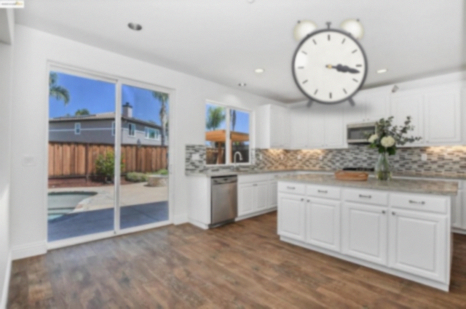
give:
3.17
